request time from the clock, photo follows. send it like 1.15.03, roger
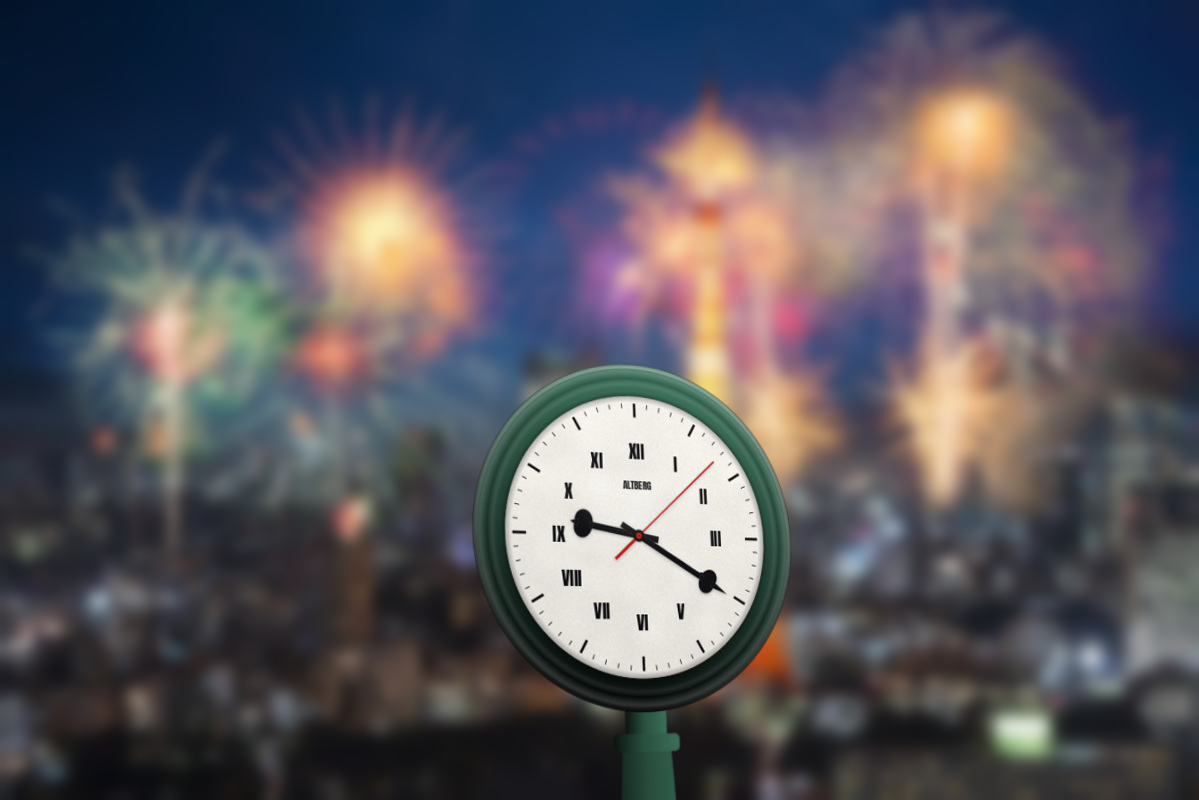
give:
9.20.08
